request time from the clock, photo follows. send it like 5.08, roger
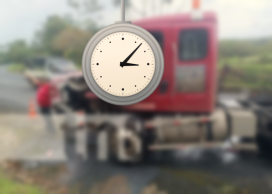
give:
3.07
